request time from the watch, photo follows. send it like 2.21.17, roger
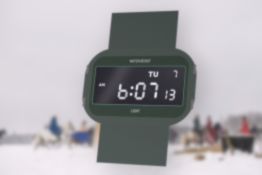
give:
6.07.13
